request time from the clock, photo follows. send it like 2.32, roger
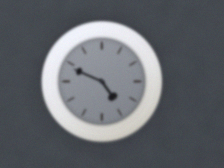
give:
4.49
